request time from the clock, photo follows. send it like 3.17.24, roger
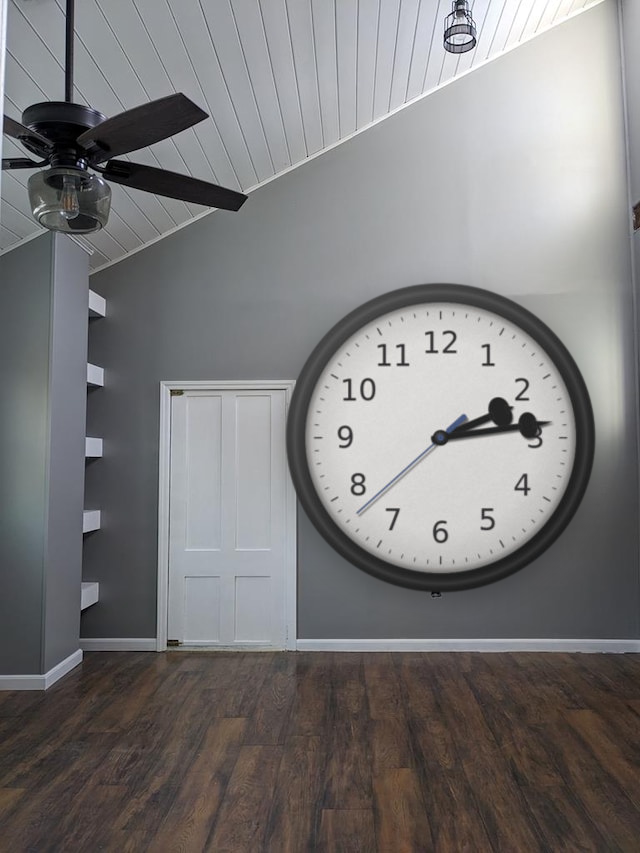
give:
2.13.38
